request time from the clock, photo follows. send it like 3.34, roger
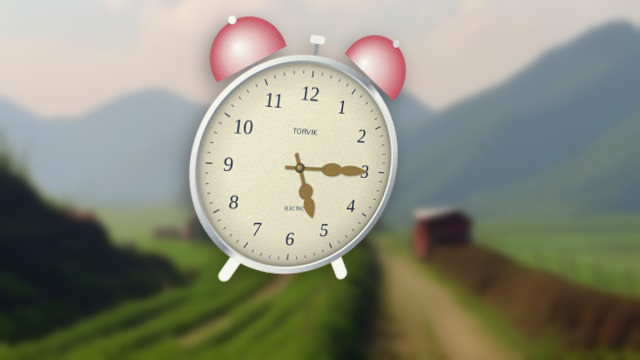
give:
5.15
